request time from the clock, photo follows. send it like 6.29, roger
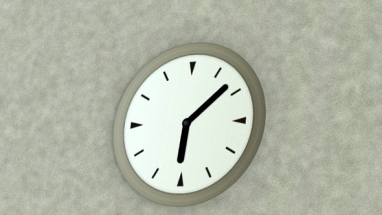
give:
6.08
